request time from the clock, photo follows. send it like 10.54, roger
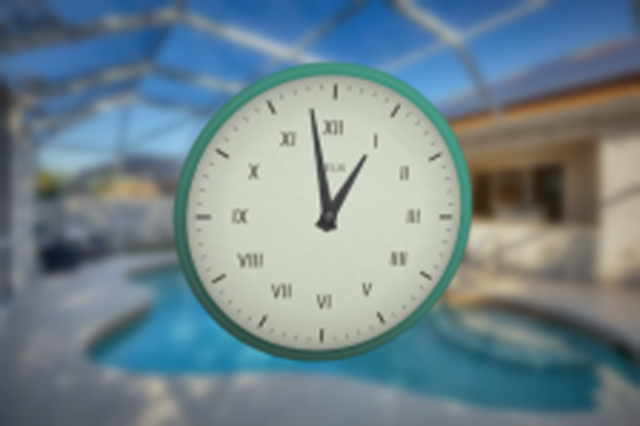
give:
12.58
